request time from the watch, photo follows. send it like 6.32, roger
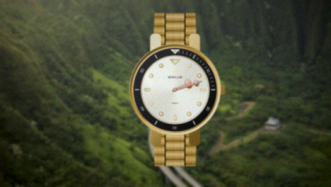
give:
2.12
